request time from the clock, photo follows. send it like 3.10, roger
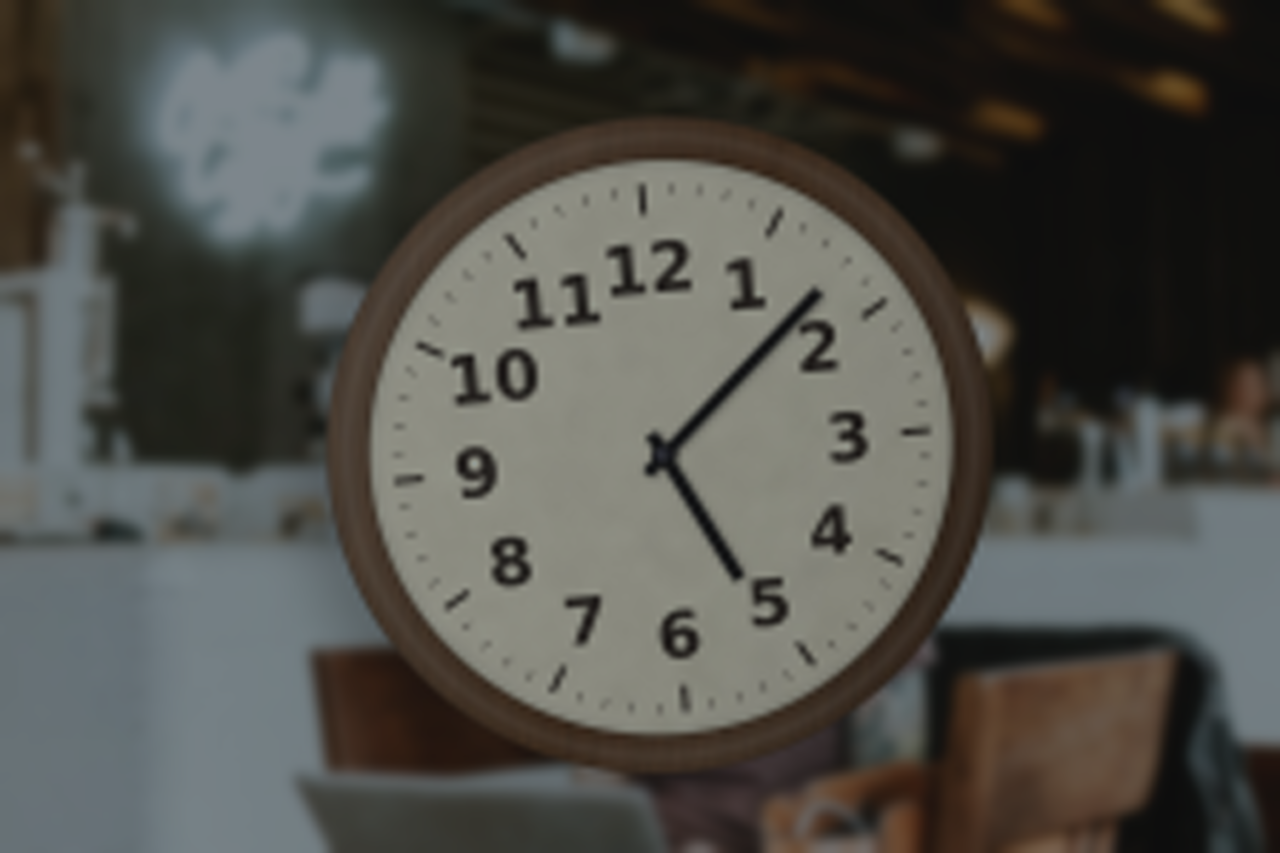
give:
5.08
